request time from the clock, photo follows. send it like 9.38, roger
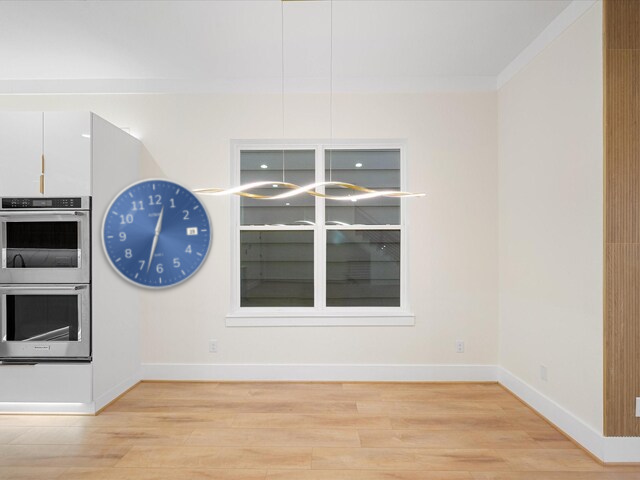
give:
12.33
